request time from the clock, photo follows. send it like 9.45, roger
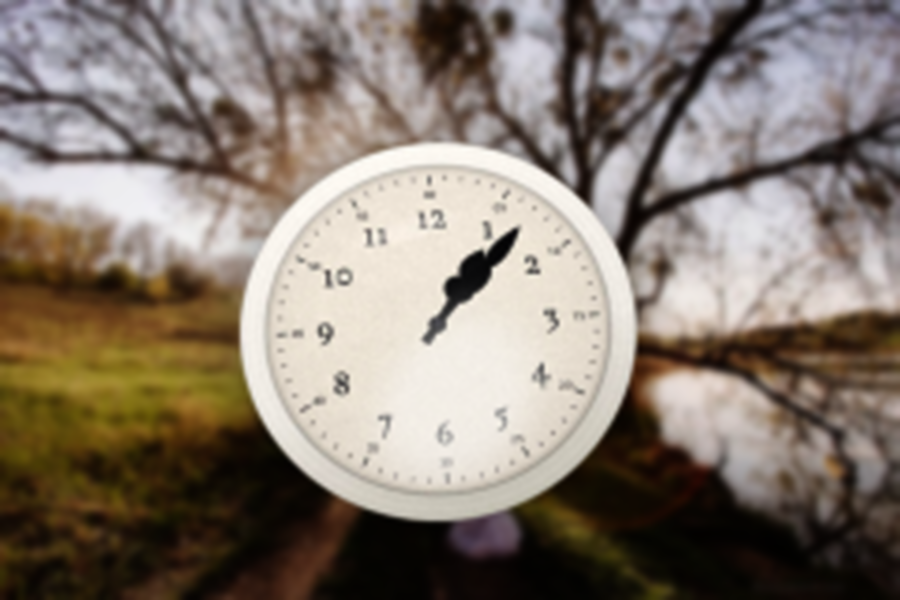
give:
1.07
